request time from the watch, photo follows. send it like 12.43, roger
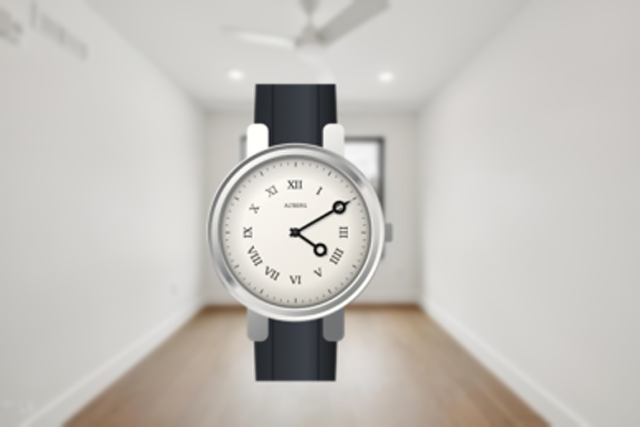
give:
4.10
